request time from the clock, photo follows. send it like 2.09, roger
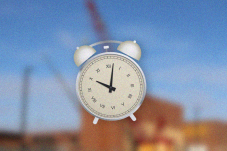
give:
10.02
